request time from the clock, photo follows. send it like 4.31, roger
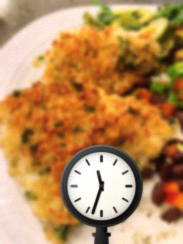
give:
11.33
